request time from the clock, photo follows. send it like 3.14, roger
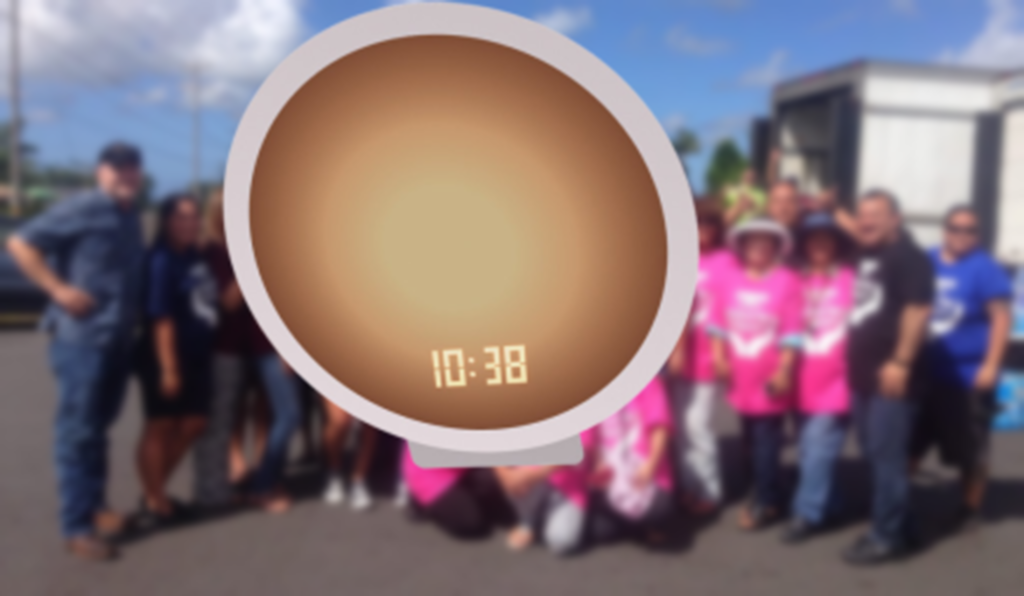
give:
10.38
